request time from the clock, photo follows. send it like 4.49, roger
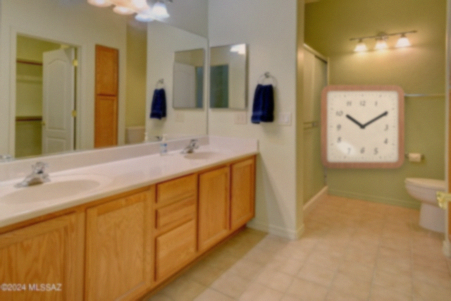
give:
10.10
